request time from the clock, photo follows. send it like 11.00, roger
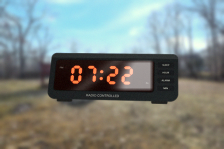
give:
7.22
